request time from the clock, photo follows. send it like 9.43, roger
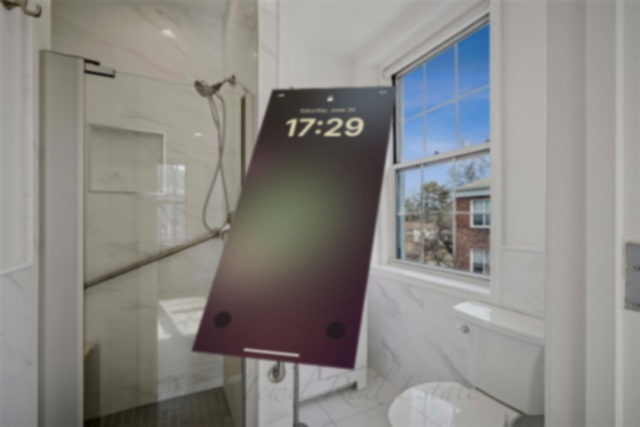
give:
17.29
